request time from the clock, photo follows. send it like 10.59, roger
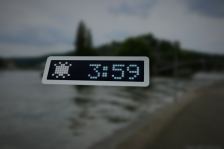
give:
3.59
